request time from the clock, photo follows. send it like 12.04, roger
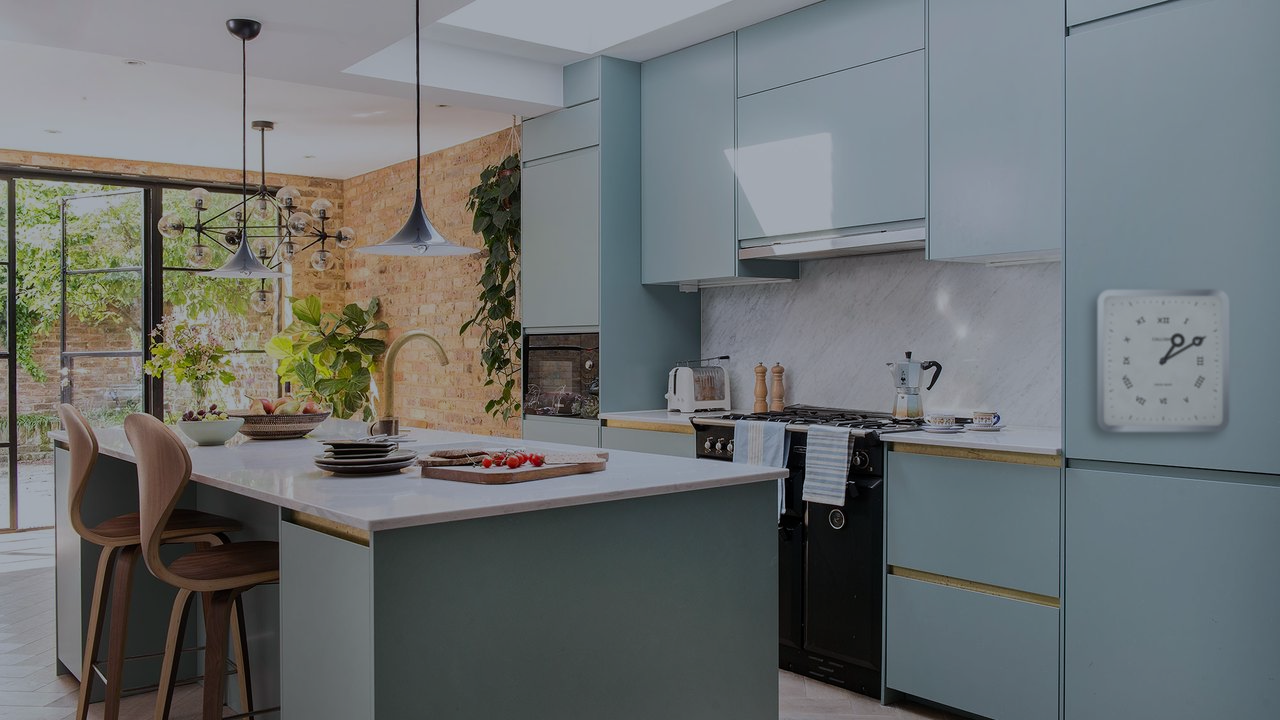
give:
1.10
